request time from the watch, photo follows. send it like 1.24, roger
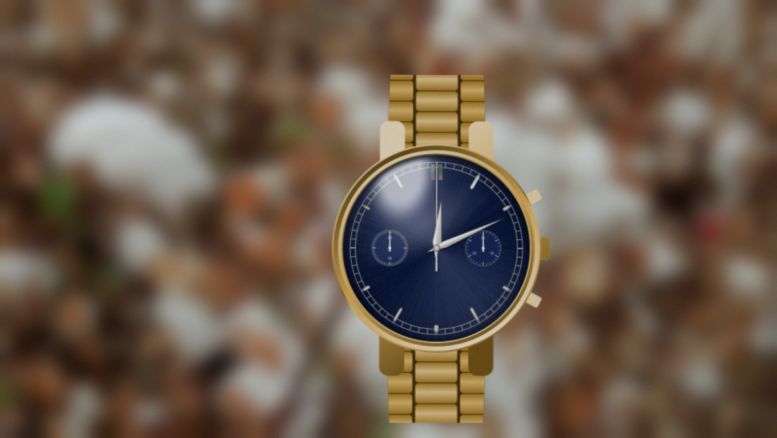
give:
12.11
